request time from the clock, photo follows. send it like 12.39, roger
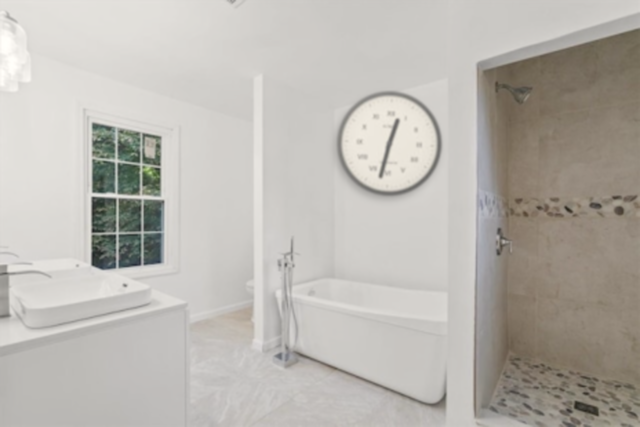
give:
12.32
